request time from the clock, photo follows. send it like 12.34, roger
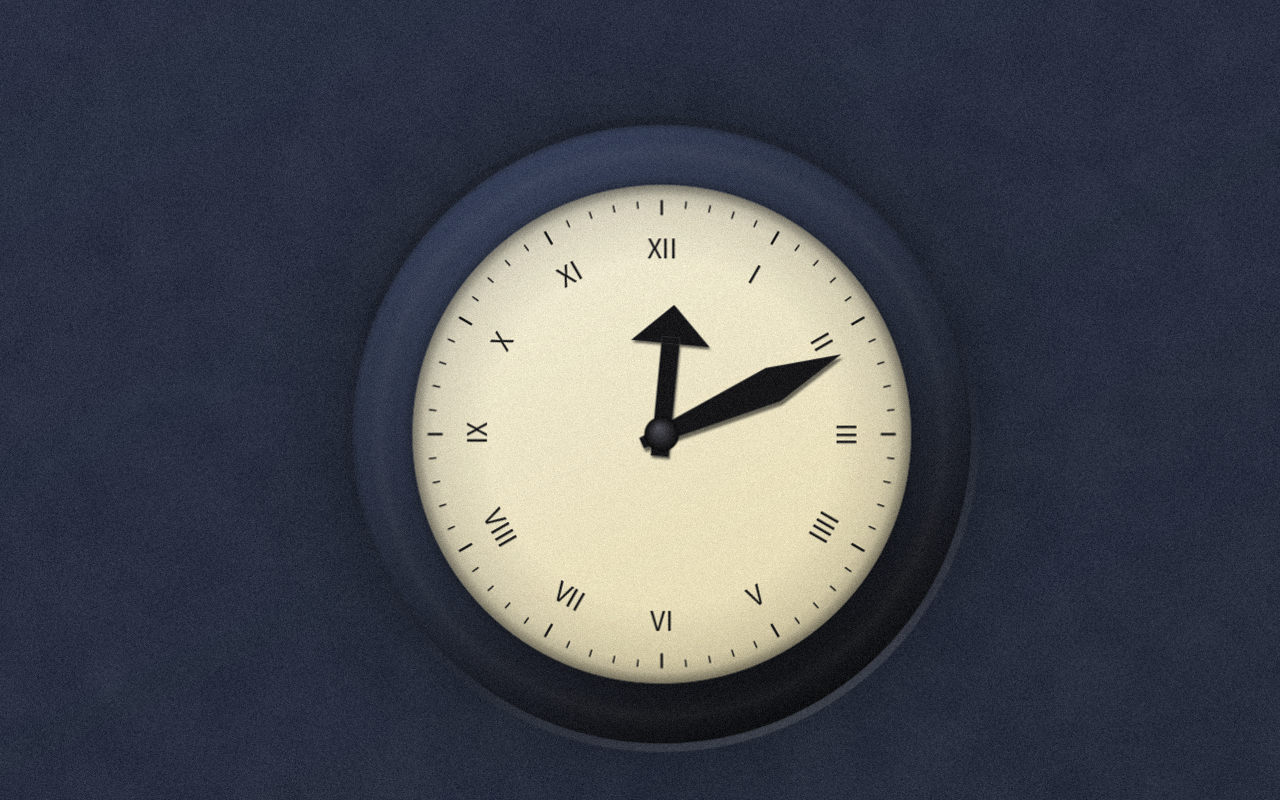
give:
12.11
